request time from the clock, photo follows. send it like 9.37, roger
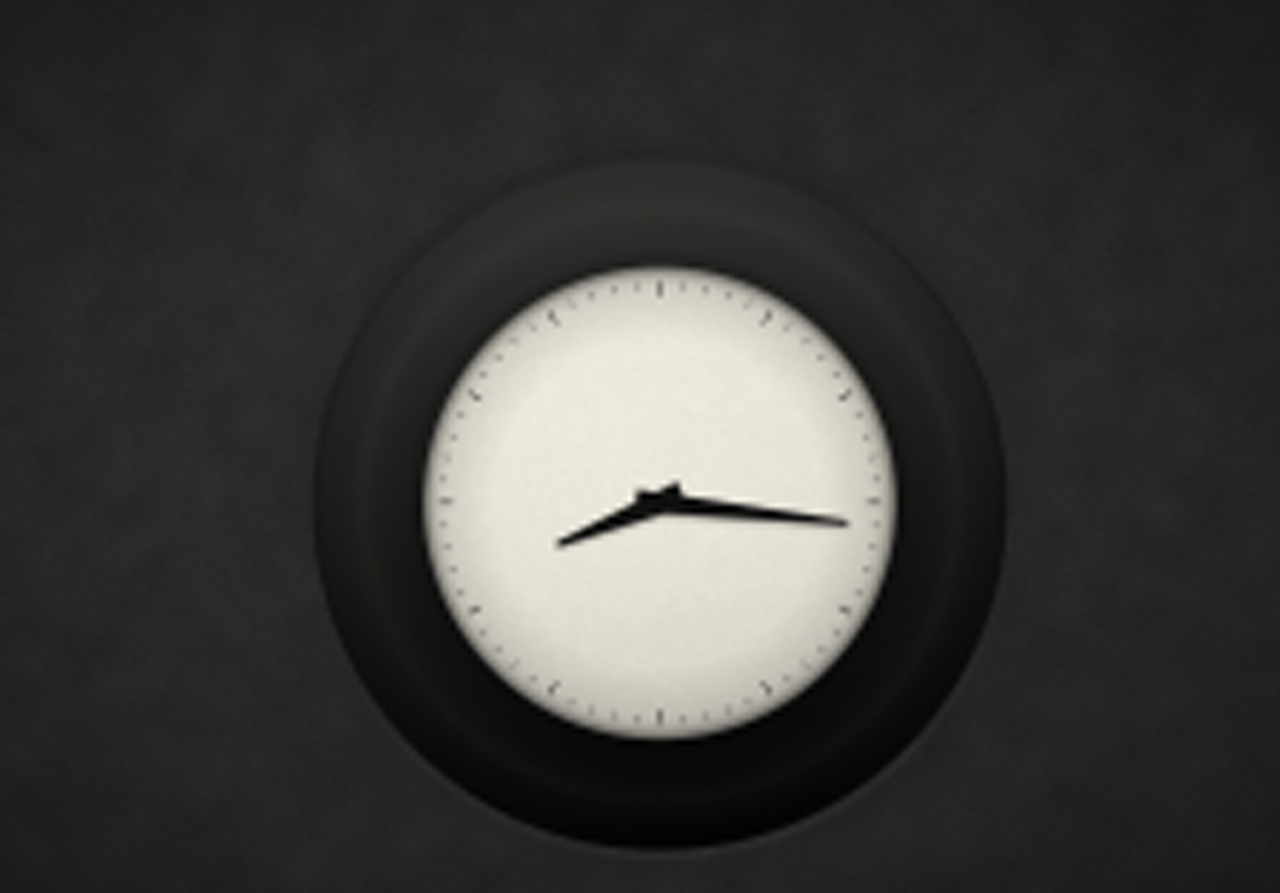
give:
8.16
